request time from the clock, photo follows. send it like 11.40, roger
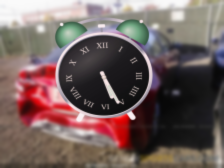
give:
5.26
